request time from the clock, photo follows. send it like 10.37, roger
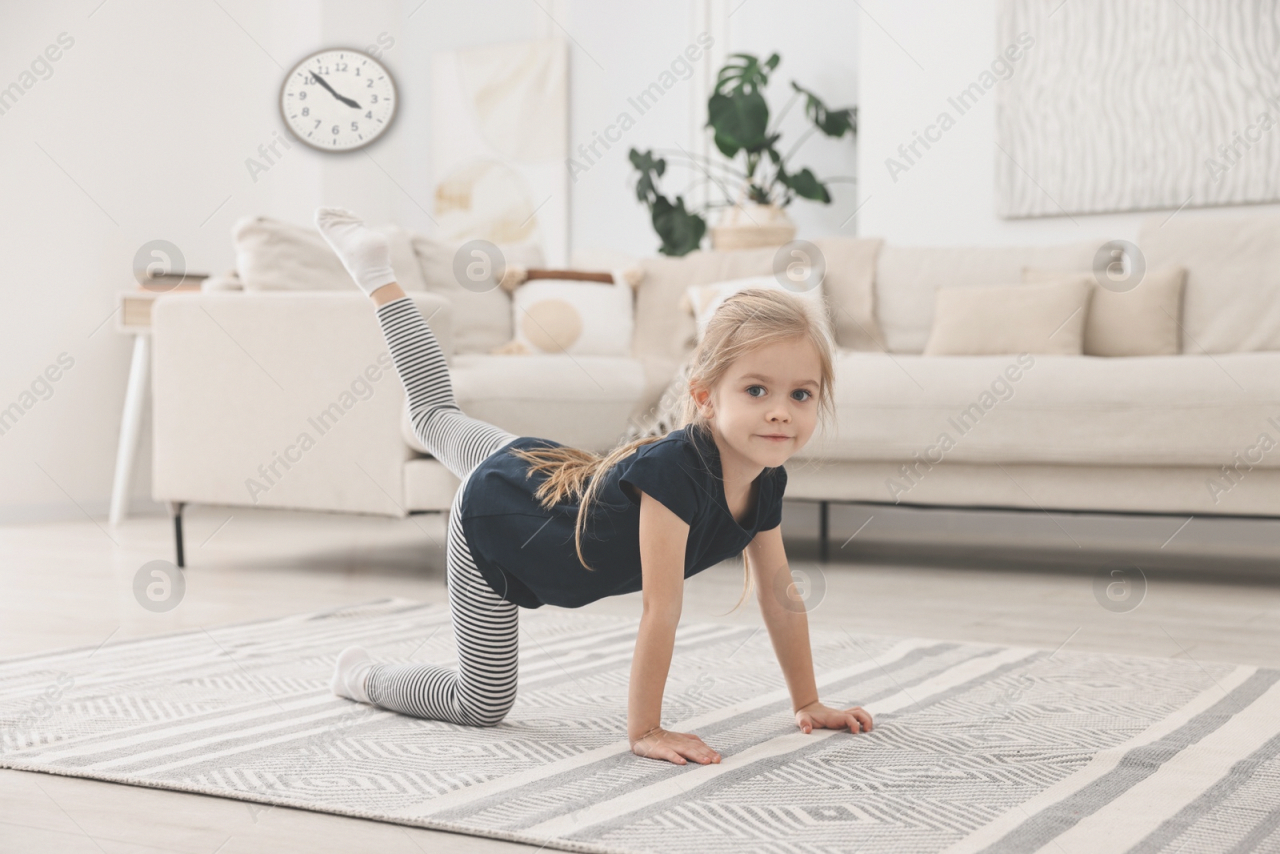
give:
3.52
